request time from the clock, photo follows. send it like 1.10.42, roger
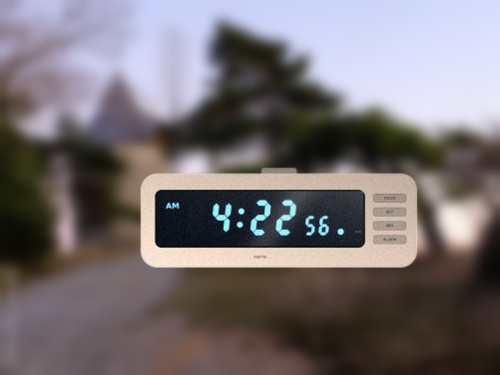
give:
4.22.56
